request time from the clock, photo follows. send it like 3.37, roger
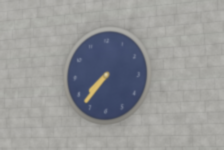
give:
7.37
